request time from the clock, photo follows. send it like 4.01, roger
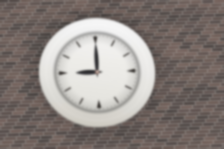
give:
9.00
